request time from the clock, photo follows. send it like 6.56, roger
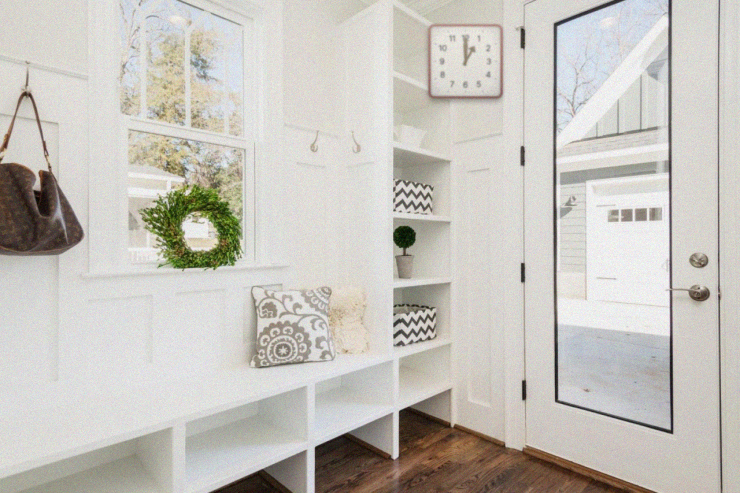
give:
1.00
